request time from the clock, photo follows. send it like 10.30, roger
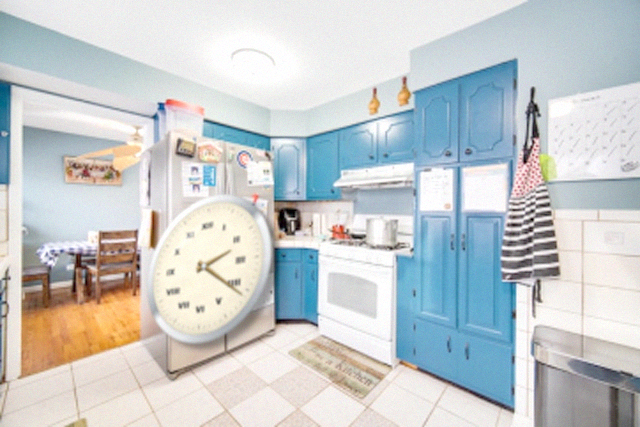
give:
2.21
